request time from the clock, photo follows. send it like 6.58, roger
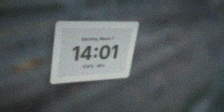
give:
14.01
